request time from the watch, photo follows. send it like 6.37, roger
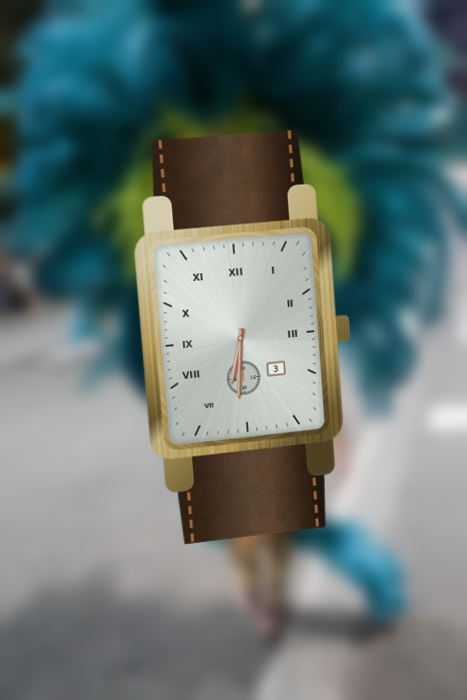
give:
6.31
